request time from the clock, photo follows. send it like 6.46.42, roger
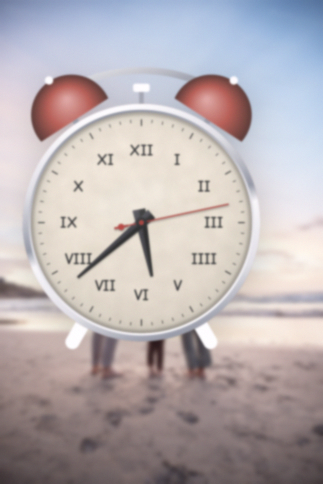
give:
5.38.13
